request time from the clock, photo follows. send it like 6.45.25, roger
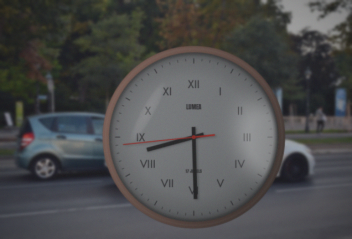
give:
8.29.44
